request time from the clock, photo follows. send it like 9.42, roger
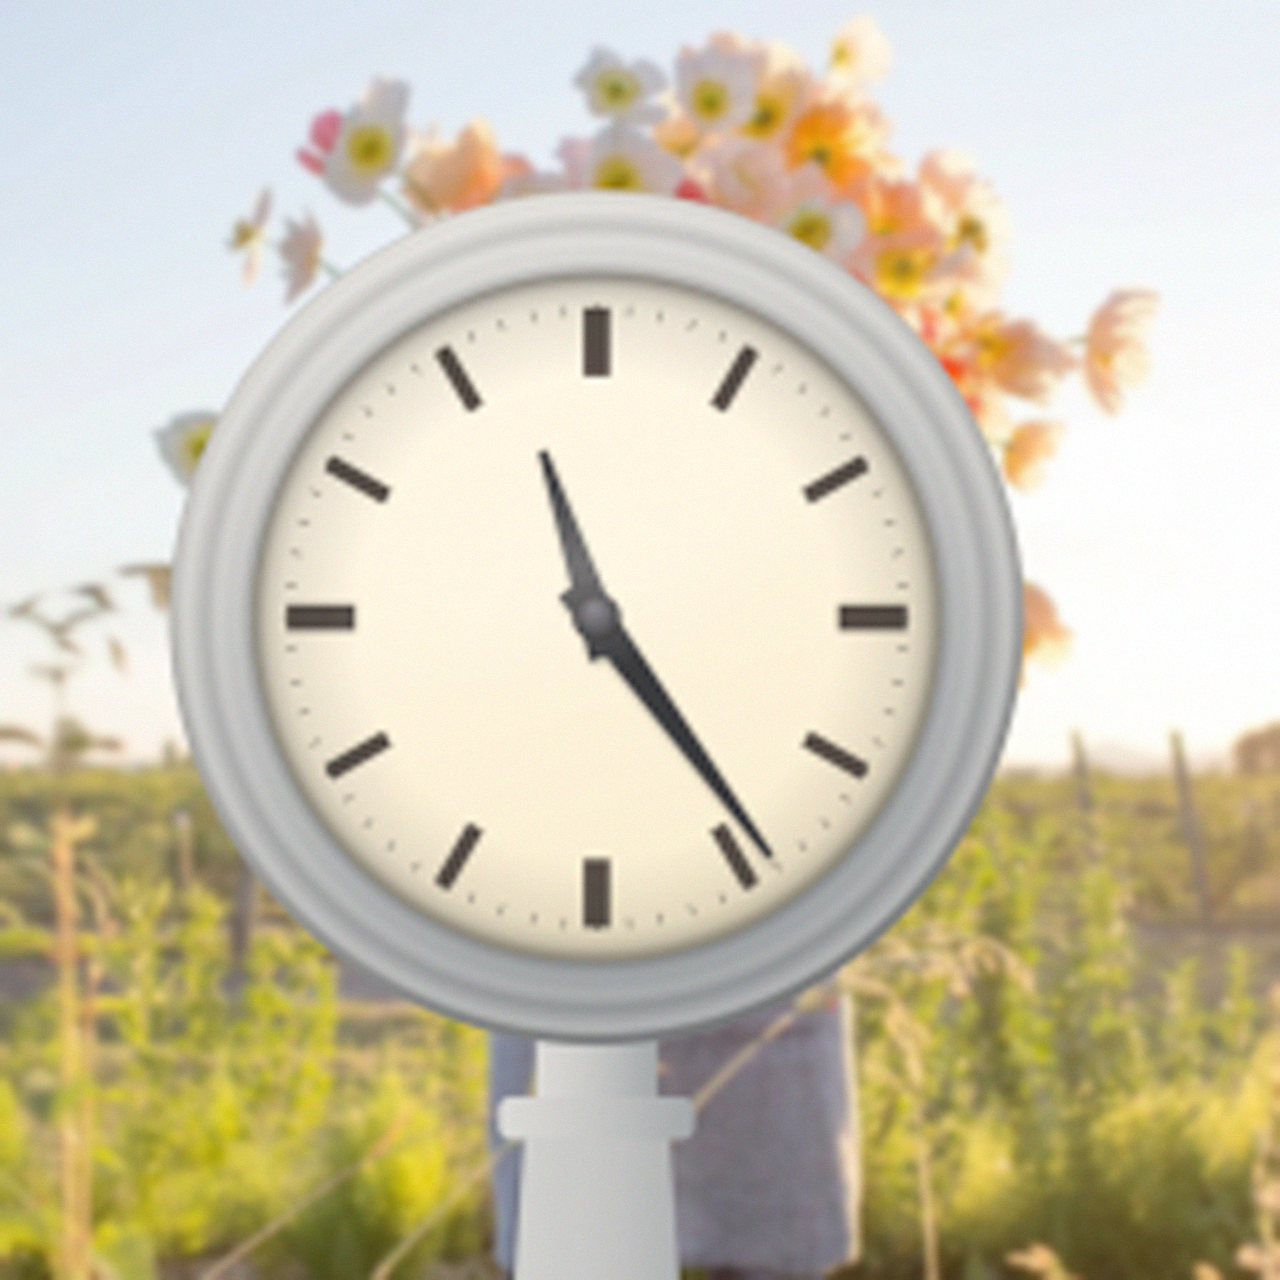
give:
11.24
